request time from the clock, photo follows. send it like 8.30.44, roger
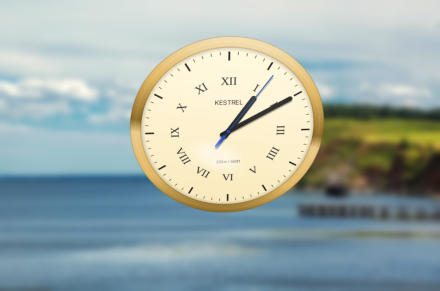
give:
1.10.06
